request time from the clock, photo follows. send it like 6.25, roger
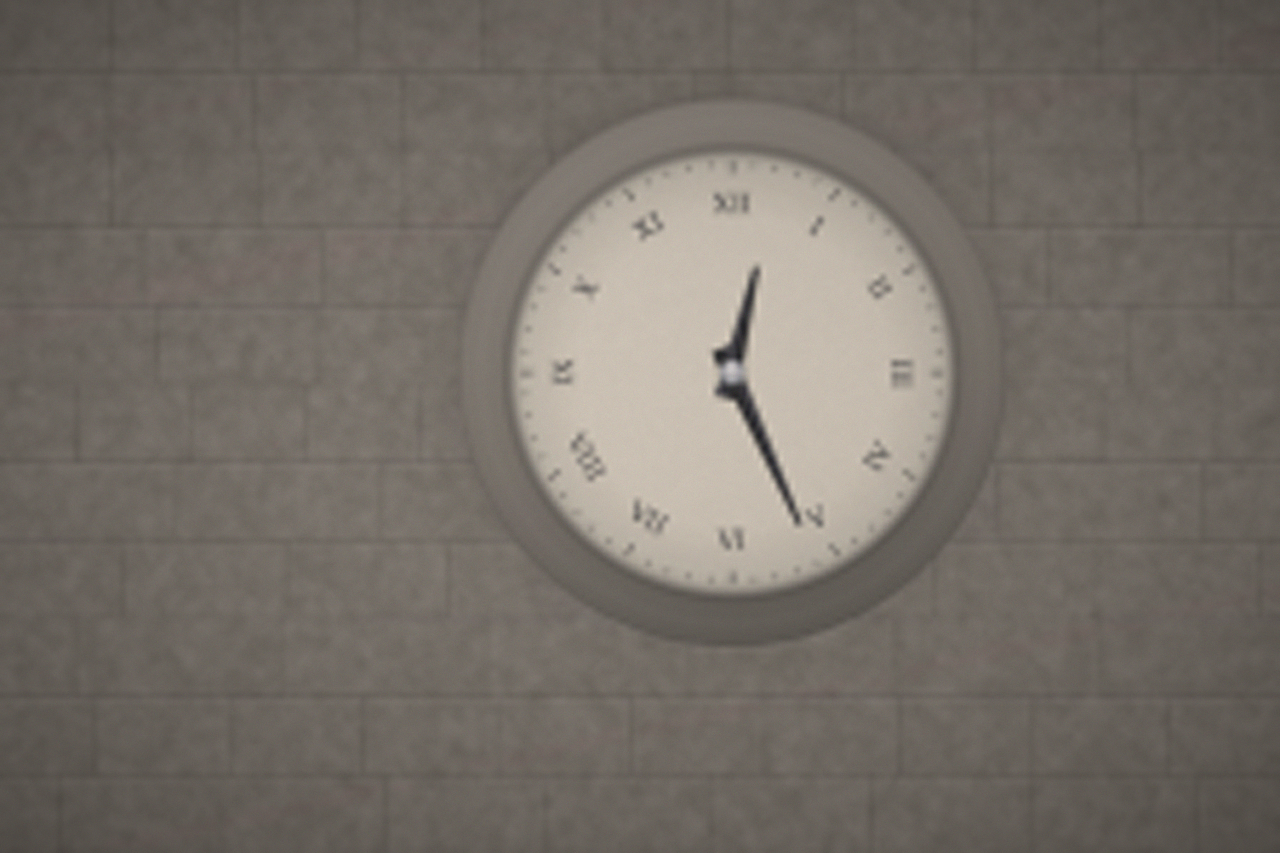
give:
12.26
